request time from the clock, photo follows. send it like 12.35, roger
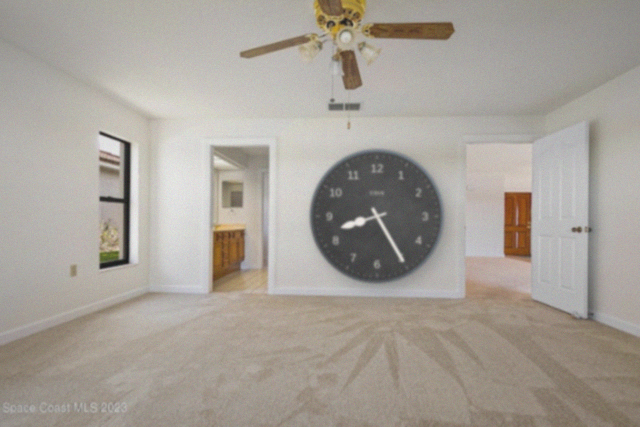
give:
8.25
